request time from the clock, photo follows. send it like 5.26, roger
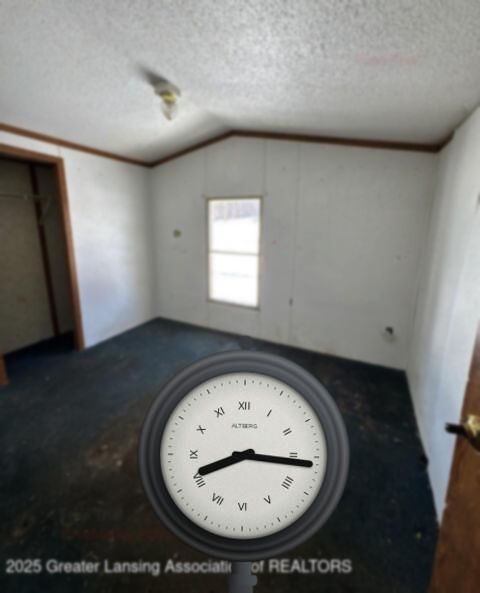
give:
8.16
